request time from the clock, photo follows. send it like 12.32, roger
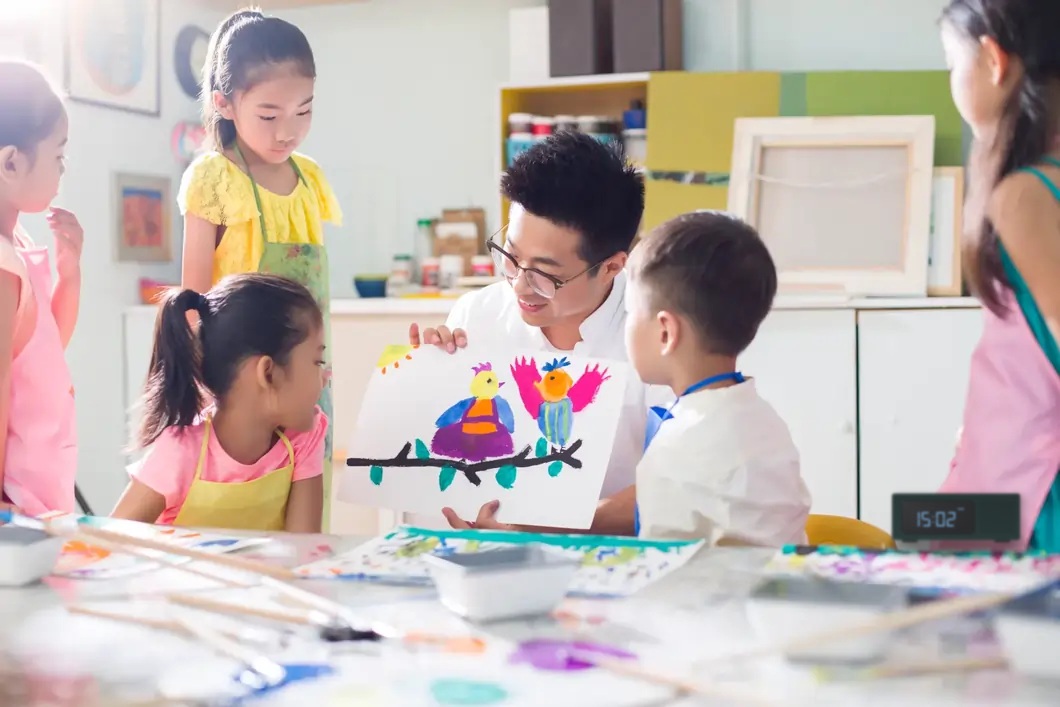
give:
15.02
